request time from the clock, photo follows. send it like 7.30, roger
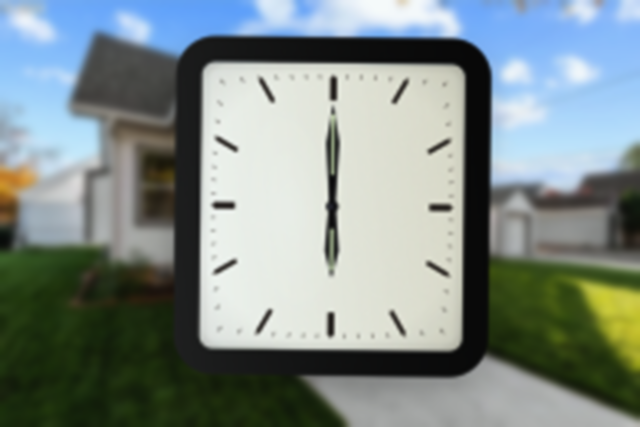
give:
6.00
